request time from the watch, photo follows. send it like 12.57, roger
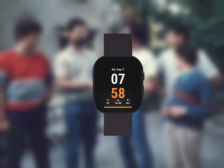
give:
7.58
